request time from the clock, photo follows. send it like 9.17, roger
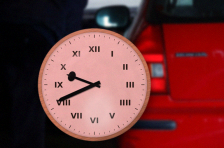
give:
9.41
